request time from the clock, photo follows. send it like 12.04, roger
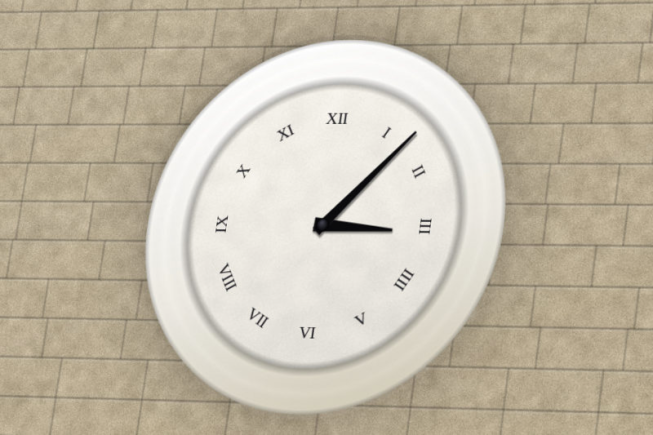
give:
3.07
